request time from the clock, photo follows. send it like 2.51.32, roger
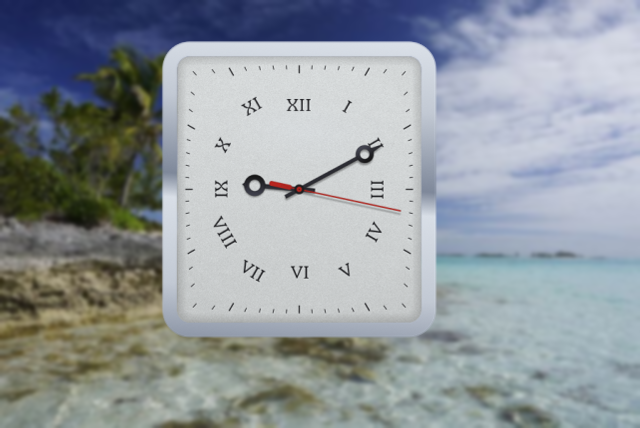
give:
9.10.17
